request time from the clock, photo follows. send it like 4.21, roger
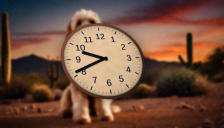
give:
9.41
